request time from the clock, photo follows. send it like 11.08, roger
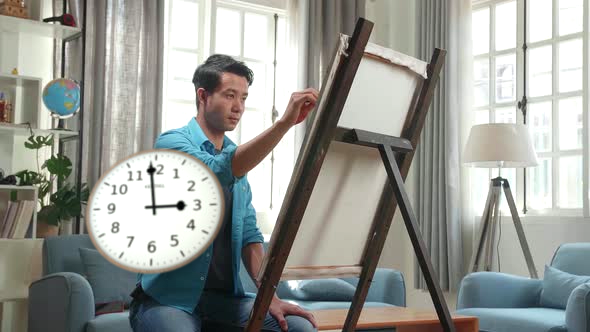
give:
2.59
